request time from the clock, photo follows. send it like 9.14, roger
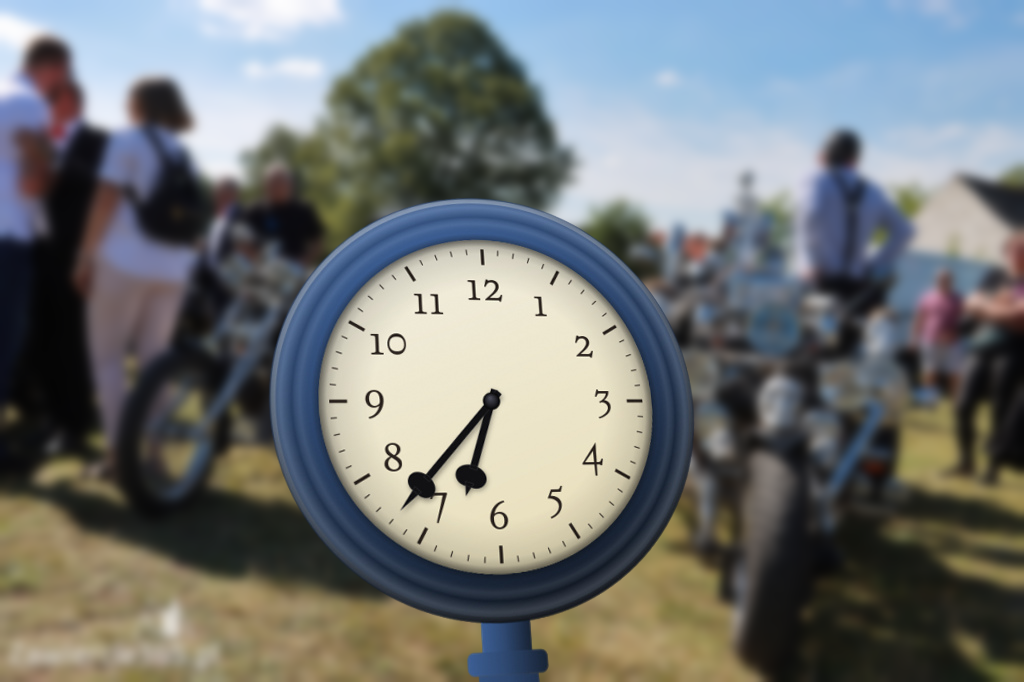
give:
6.37
